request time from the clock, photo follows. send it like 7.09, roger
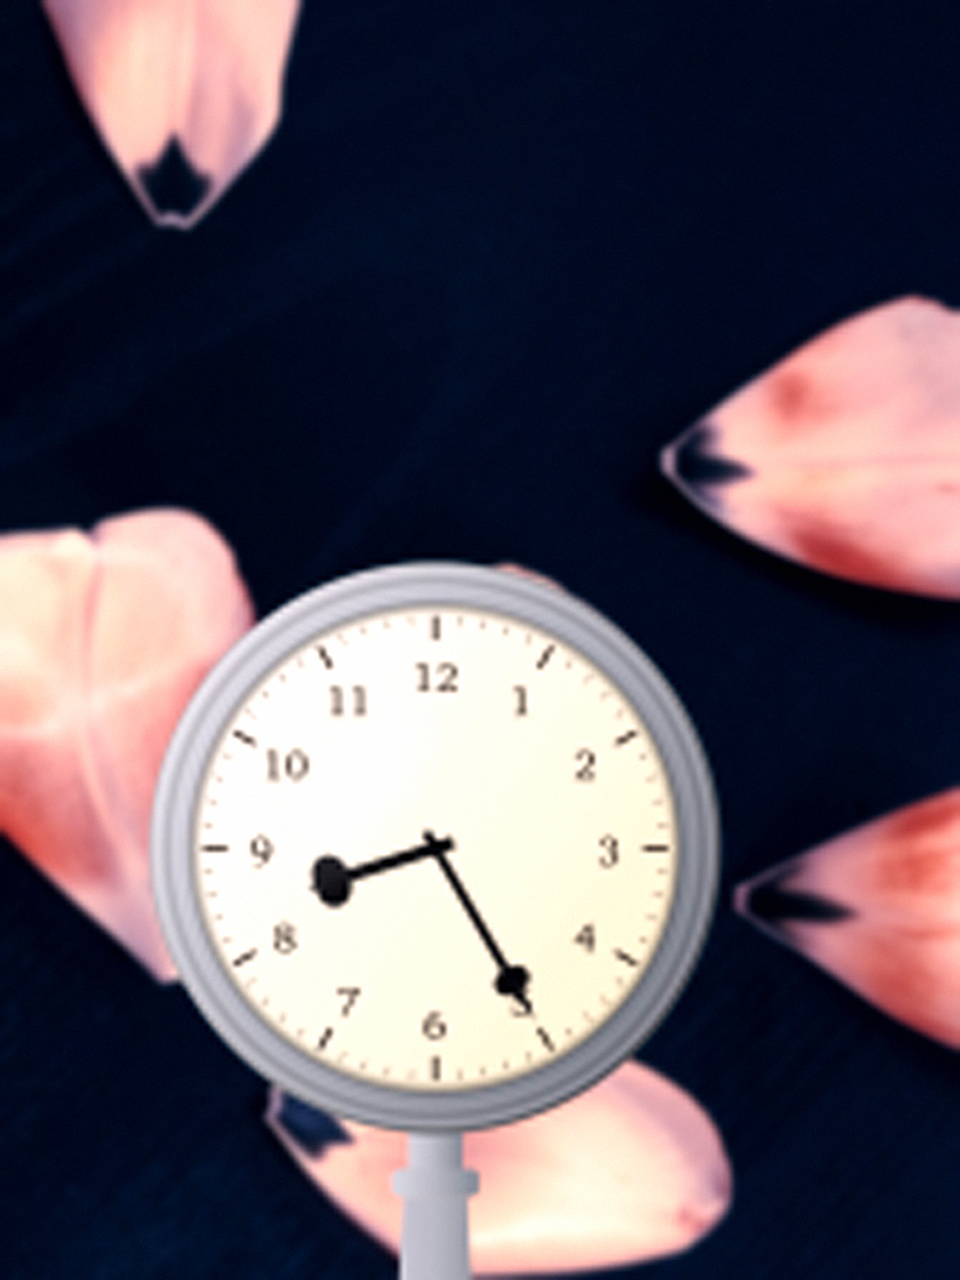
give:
8.25
